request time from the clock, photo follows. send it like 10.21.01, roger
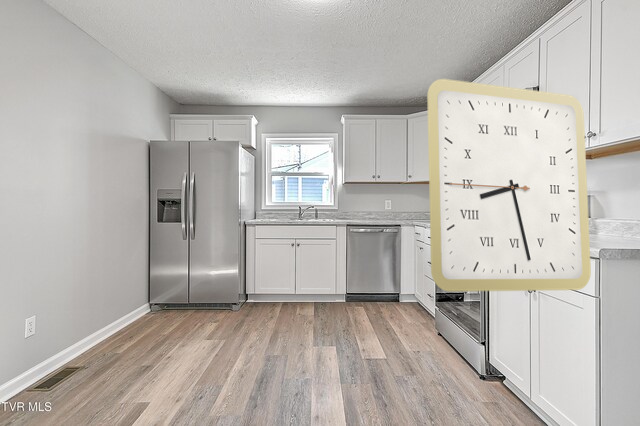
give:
8.27.45
